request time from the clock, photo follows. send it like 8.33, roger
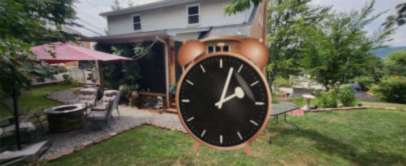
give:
2.03
